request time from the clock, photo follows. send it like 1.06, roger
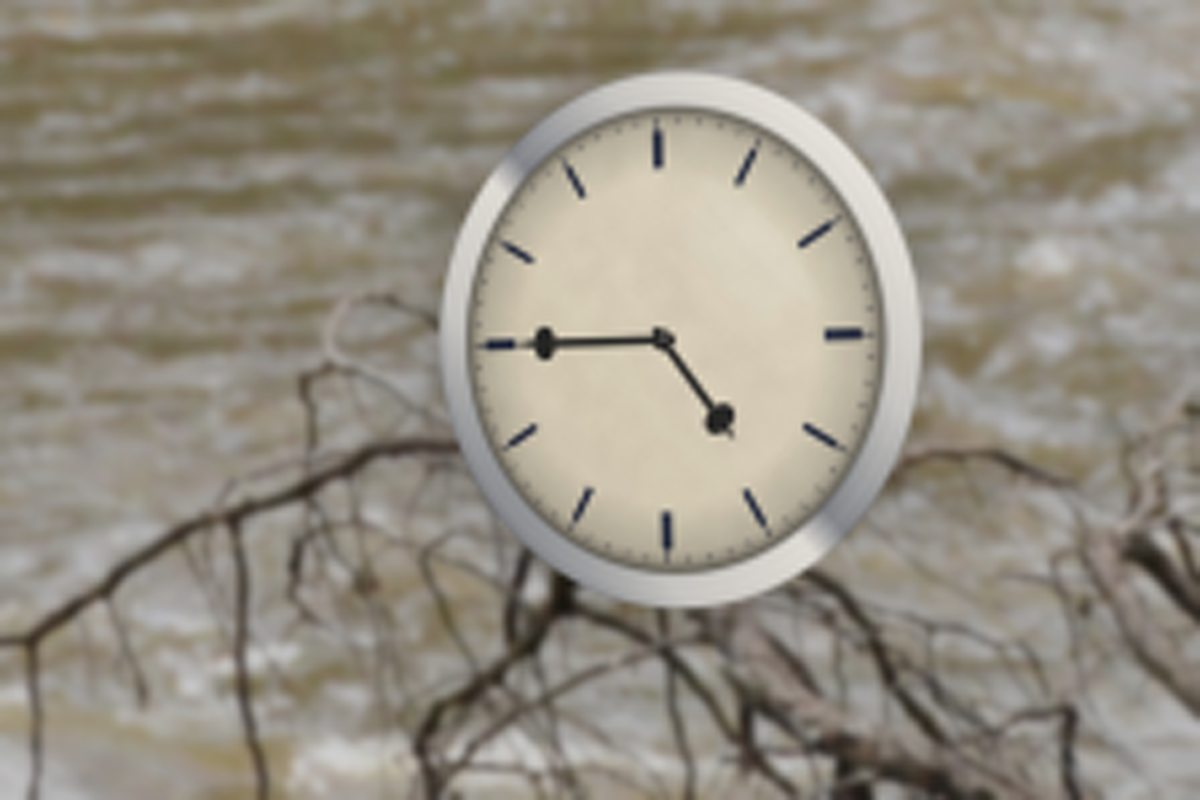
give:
4.45
